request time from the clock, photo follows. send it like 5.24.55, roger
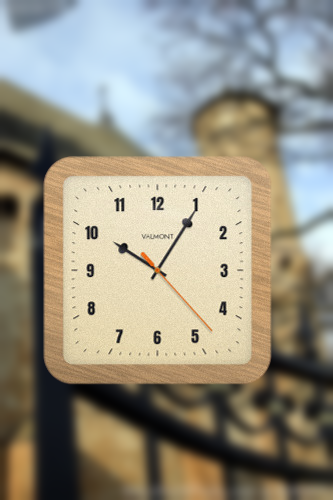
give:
10.05.23
